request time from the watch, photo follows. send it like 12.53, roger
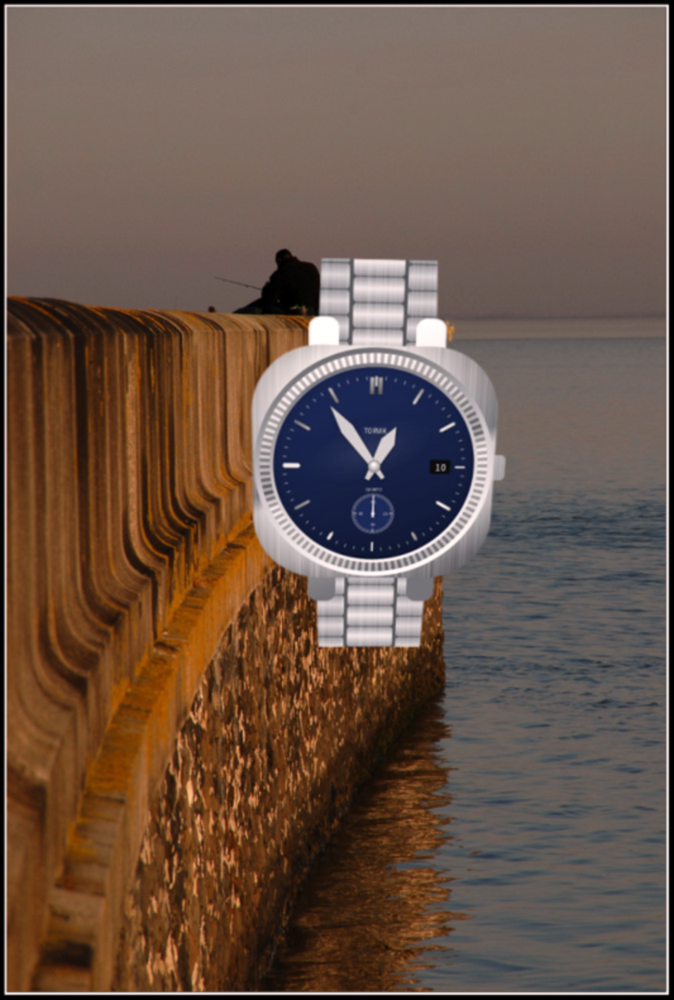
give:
12.54
